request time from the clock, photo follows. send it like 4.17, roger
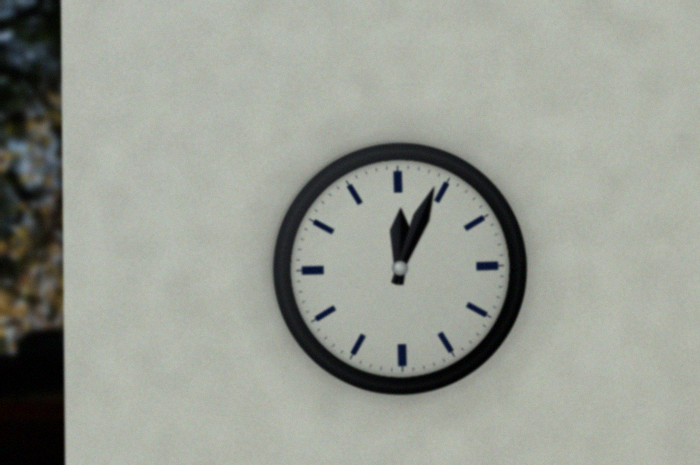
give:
12.04
